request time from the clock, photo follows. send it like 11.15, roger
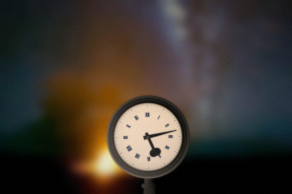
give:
5.13
